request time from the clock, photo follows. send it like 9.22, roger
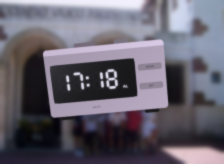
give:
17.18
